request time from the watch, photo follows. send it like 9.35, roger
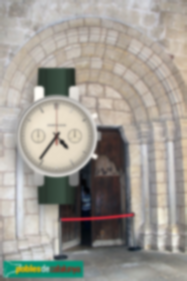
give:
4.36
